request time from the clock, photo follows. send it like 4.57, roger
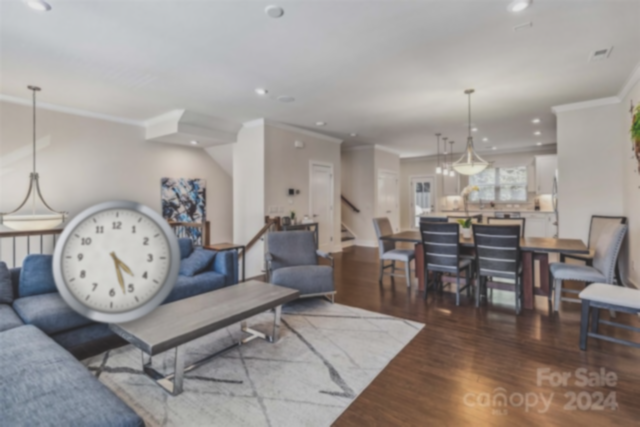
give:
4.27
